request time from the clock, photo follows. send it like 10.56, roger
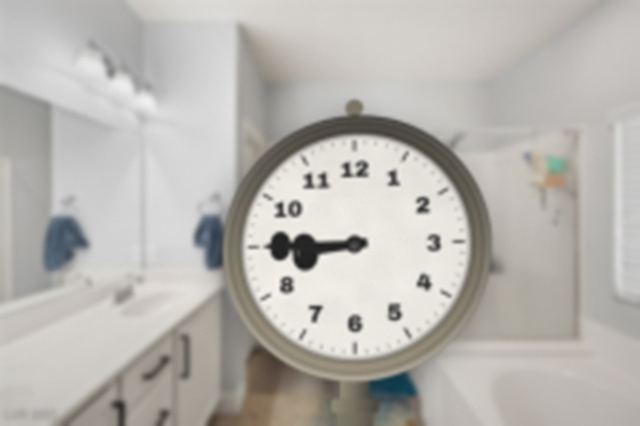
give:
8.45
